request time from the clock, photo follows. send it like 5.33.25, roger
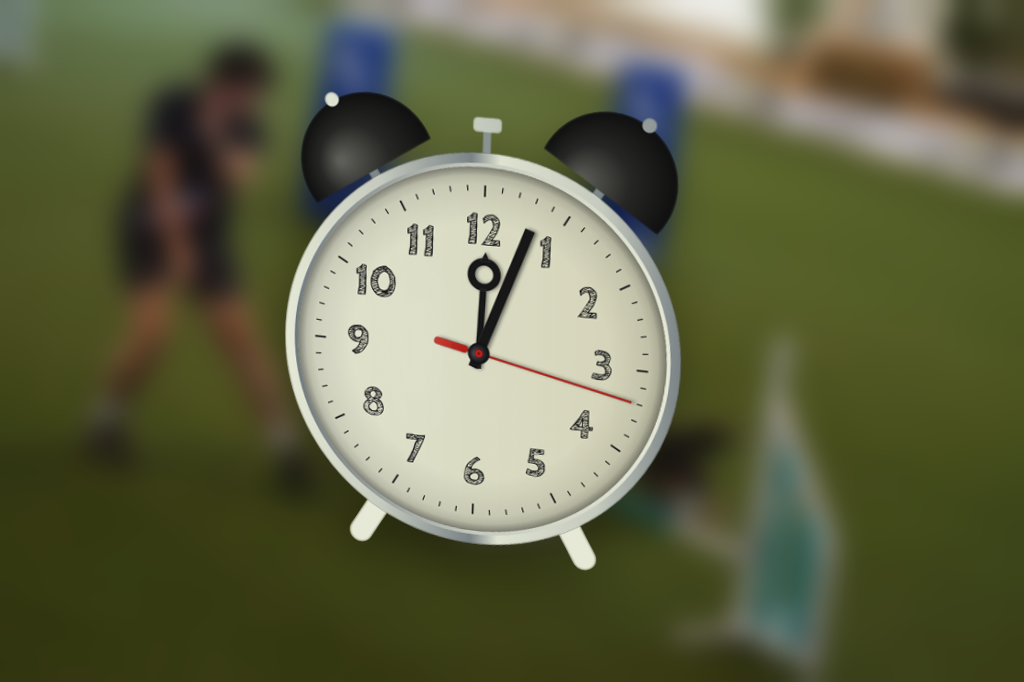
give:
12.03.17
